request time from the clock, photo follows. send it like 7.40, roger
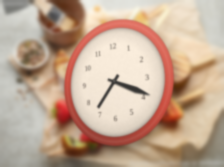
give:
7.19
